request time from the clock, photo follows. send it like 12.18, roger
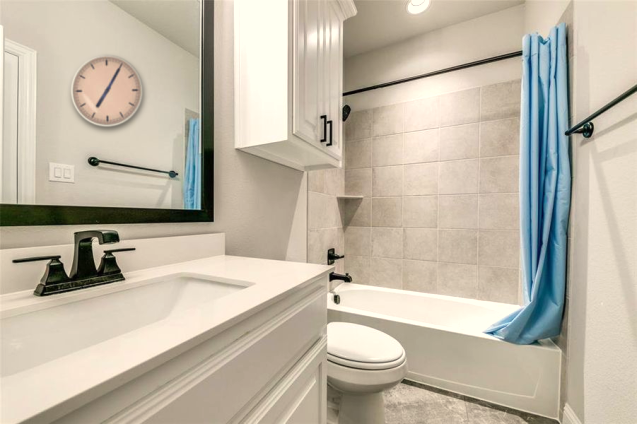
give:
7.05
